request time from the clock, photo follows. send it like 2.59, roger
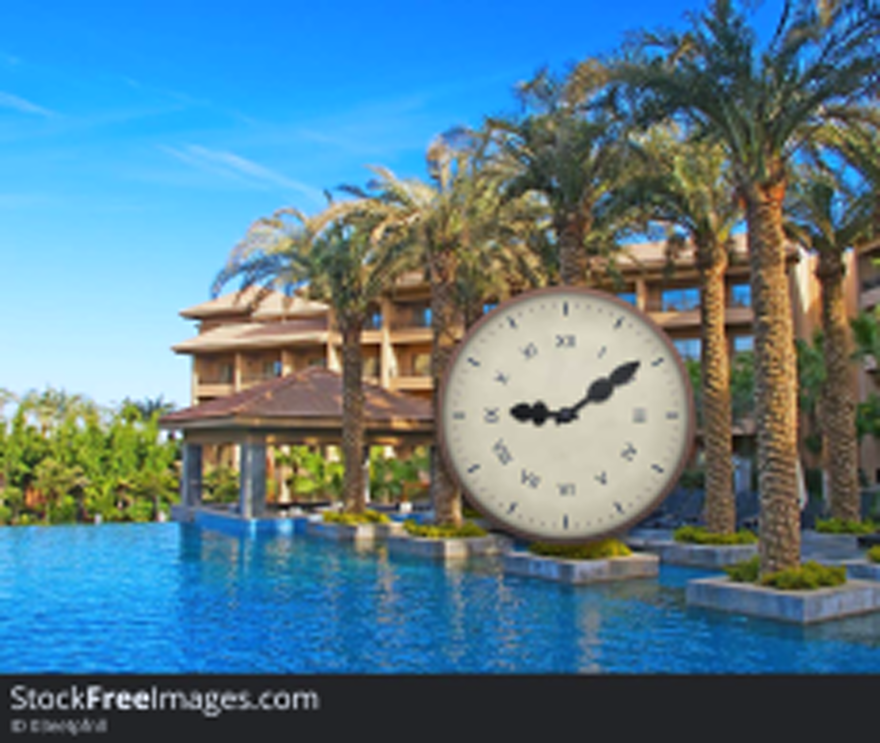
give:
9.09
